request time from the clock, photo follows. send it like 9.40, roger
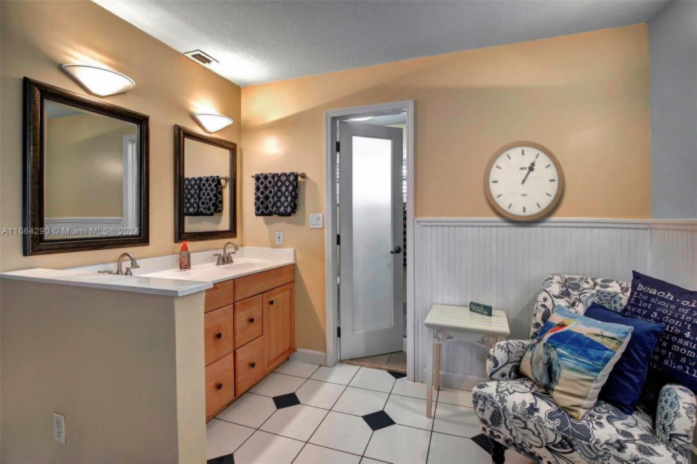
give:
1.05
